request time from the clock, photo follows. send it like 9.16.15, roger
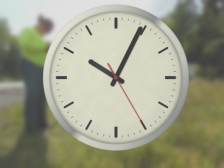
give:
10.04.25
